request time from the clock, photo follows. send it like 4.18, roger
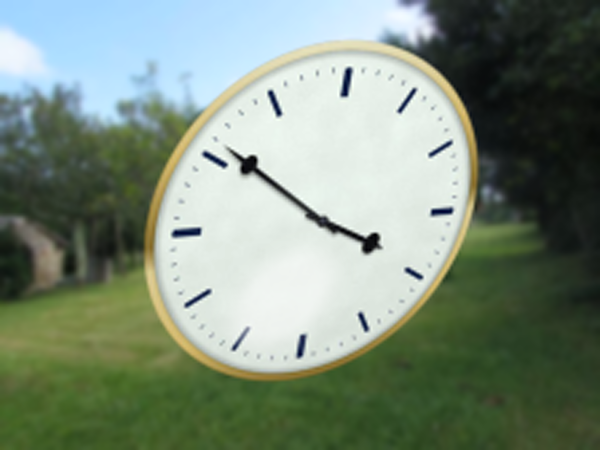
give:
3.51
